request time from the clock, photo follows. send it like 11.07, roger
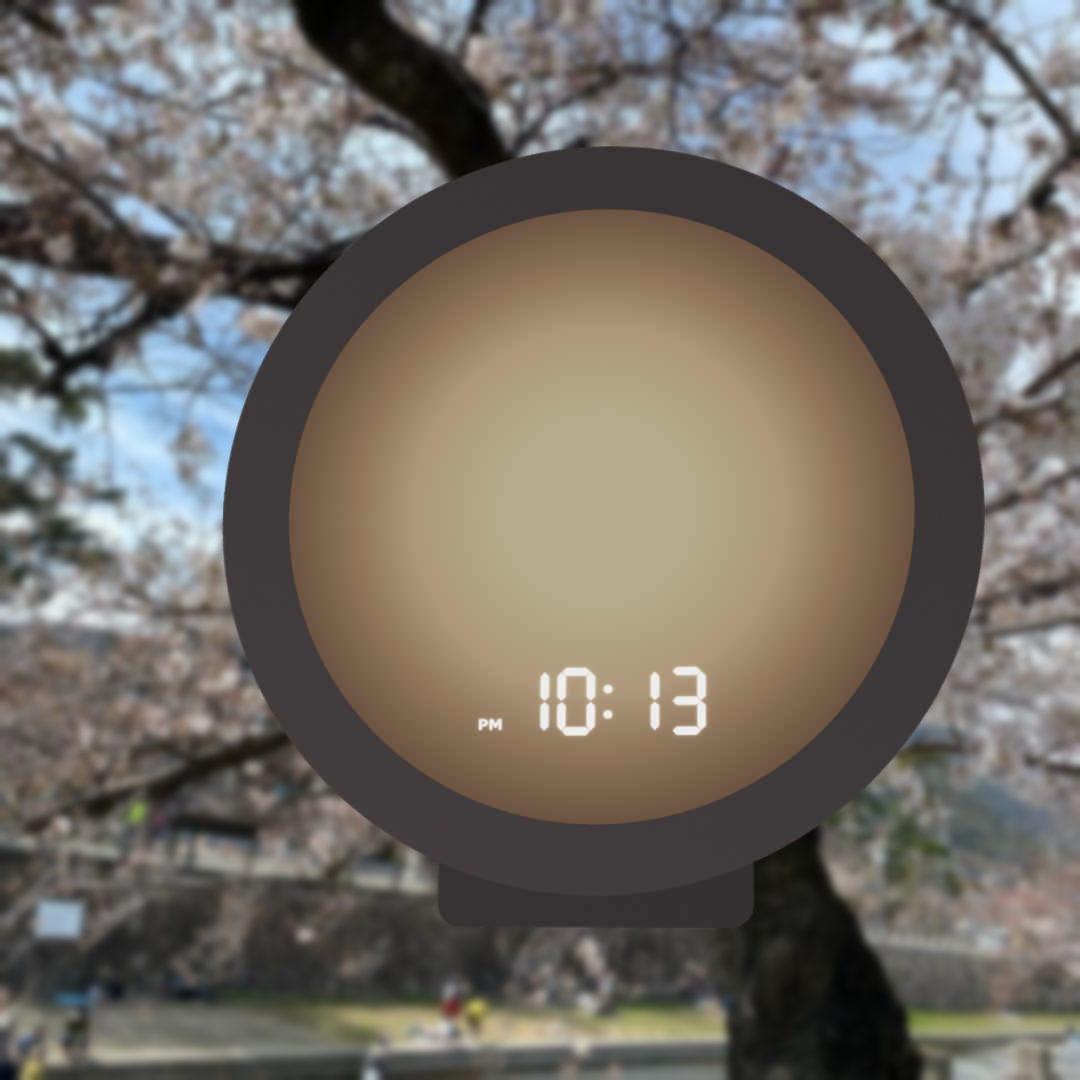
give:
10.13
